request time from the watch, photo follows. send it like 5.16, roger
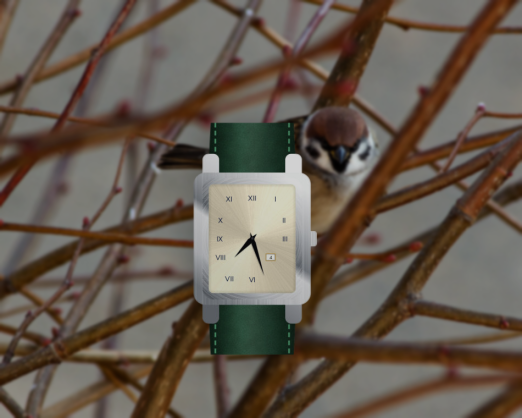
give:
7.27
